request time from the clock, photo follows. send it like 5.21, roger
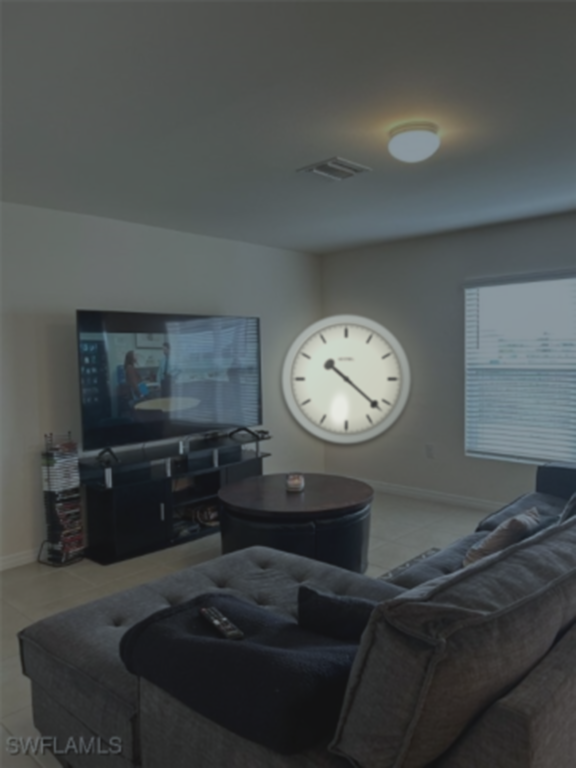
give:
10.22
